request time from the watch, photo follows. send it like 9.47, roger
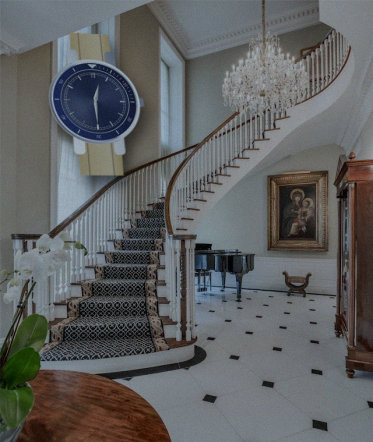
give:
12.30
